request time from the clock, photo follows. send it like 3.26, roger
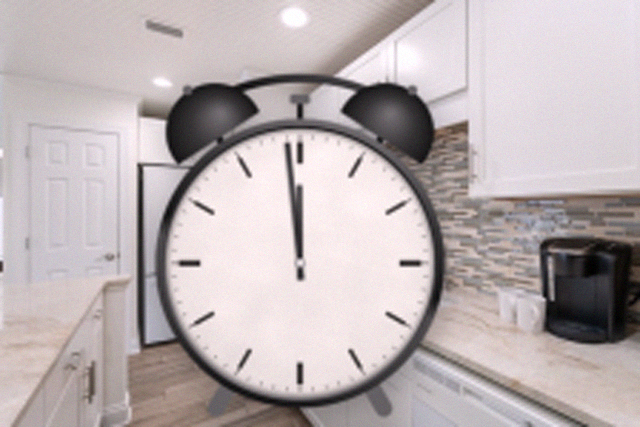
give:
11.59
